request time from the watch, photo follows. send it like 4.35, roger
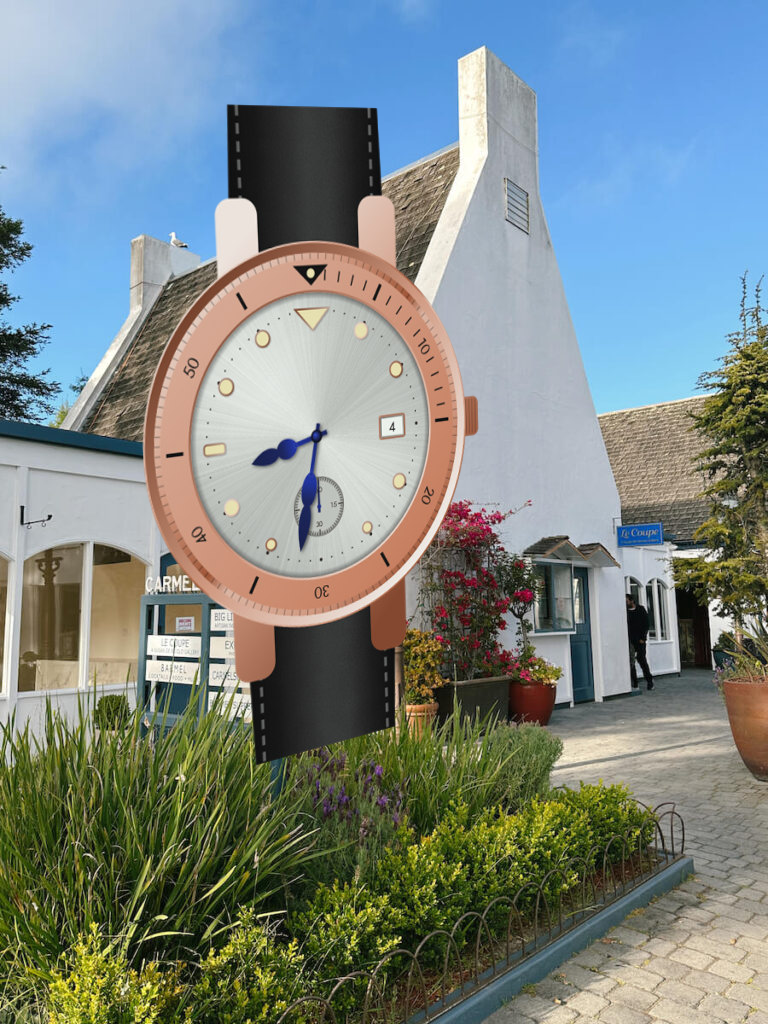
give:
8.32
